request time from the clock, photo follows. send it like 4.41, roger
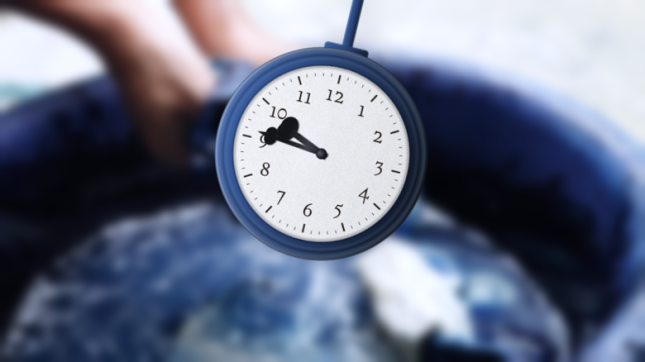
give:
9.46
